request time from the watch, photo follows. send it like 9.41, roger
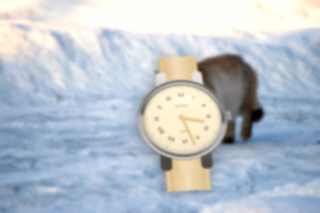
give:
3.27
